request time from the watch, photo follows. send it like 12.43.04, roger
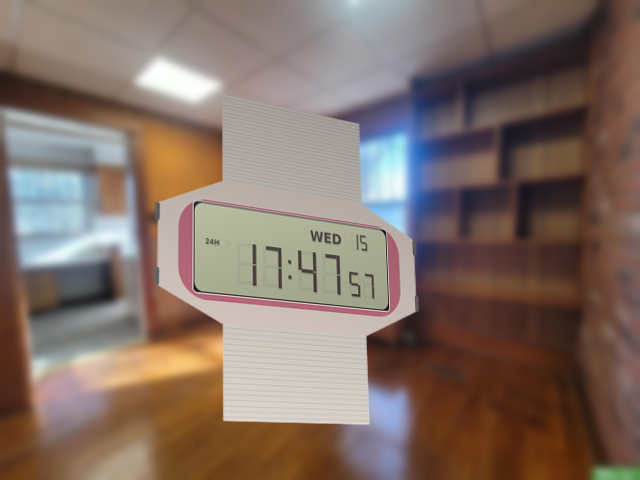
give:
17.47.57
